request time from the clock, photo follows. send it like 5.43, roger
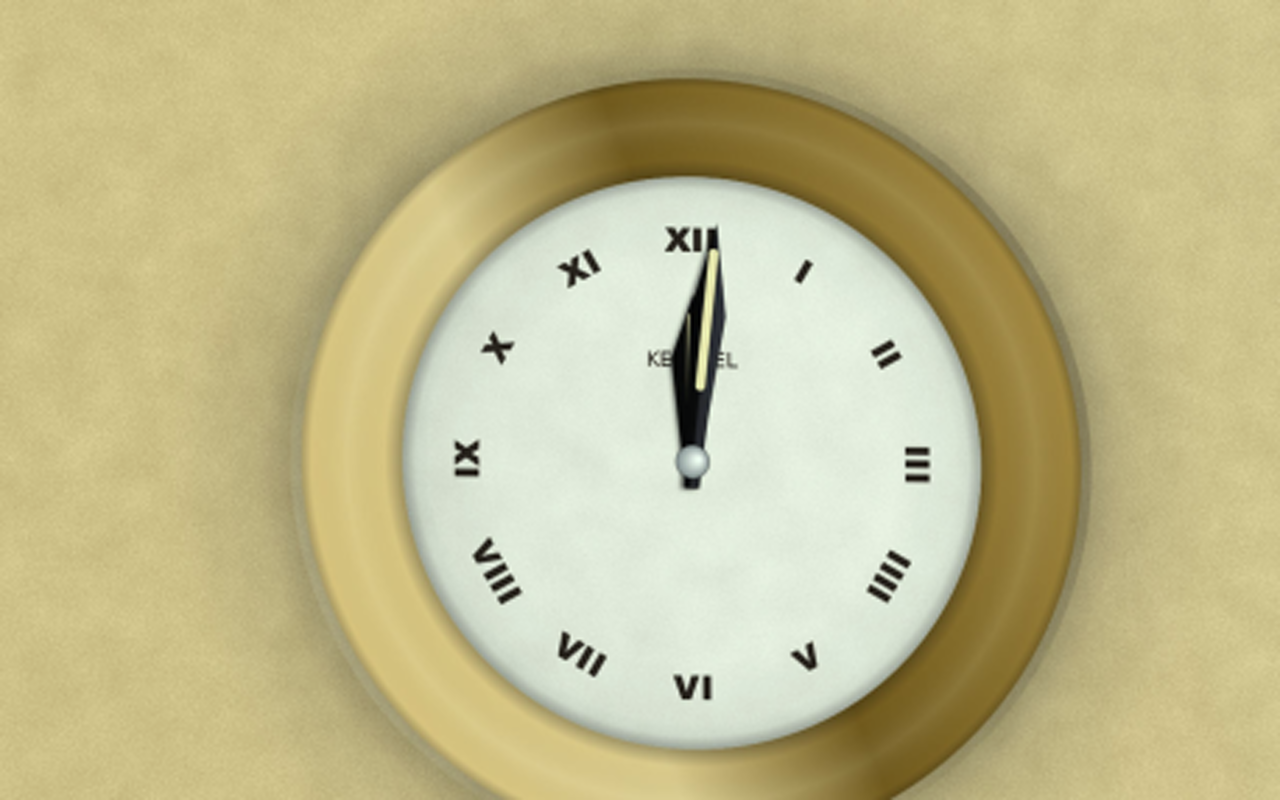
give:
12.01
